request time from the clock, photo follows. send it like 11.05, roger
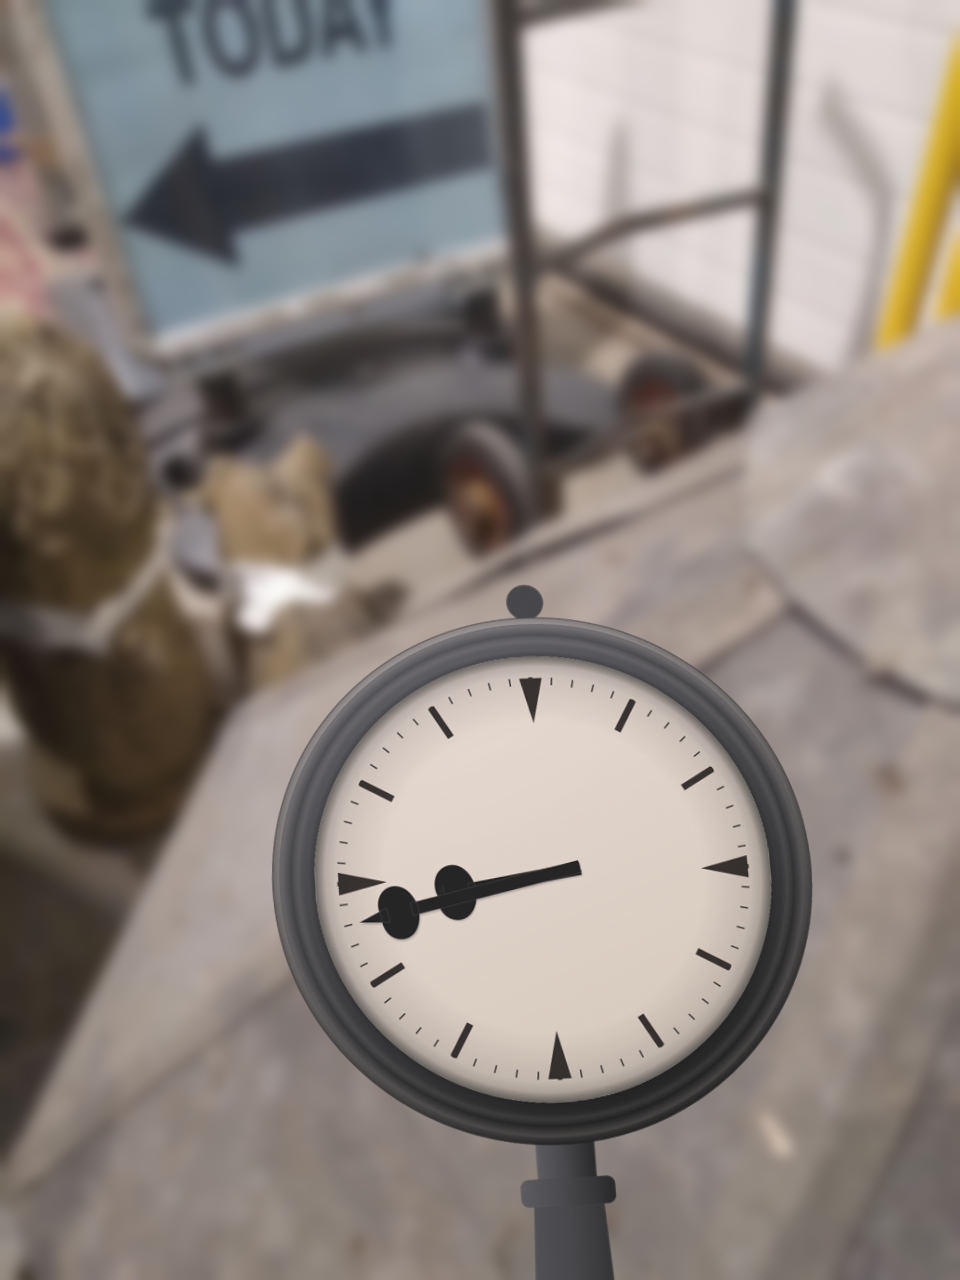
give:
8.43
